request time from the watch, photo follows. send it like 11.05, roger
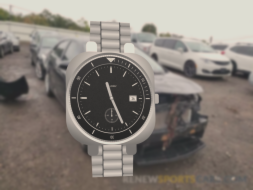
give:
11.26
